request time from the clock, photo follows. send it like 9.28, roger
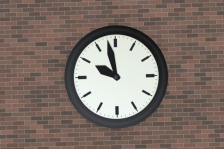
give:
9.58
